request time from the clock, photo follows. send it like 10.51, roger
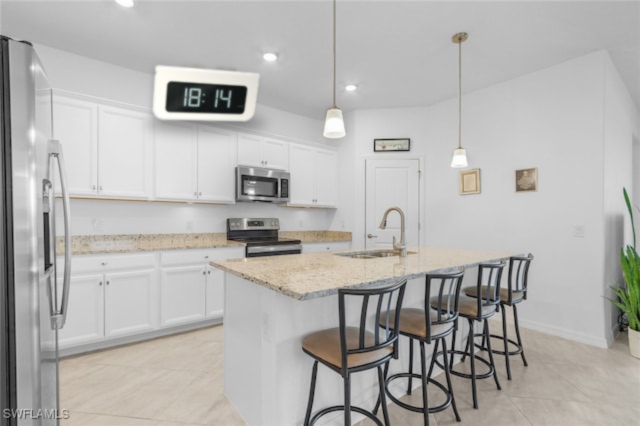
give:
18.14
